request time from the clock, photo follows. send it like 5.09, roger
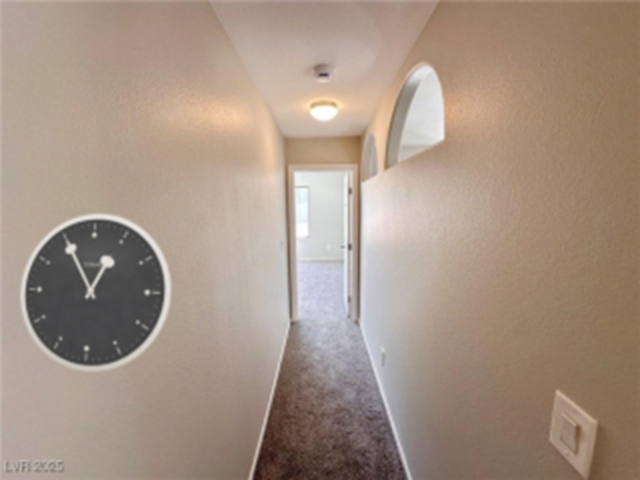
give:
12.55
